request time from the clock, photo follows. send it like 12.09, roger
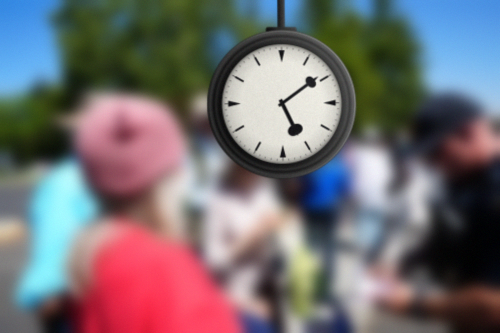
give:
5.09
